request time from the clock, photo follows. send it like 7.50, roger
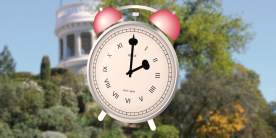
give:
2.00
